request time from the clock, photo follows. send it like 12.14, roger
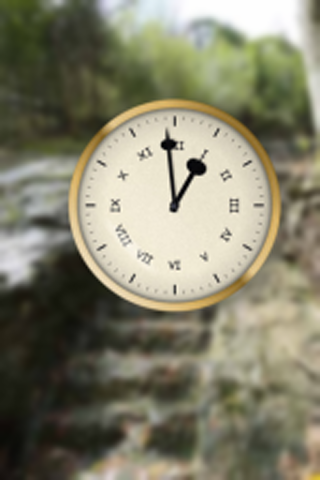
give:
12.59
